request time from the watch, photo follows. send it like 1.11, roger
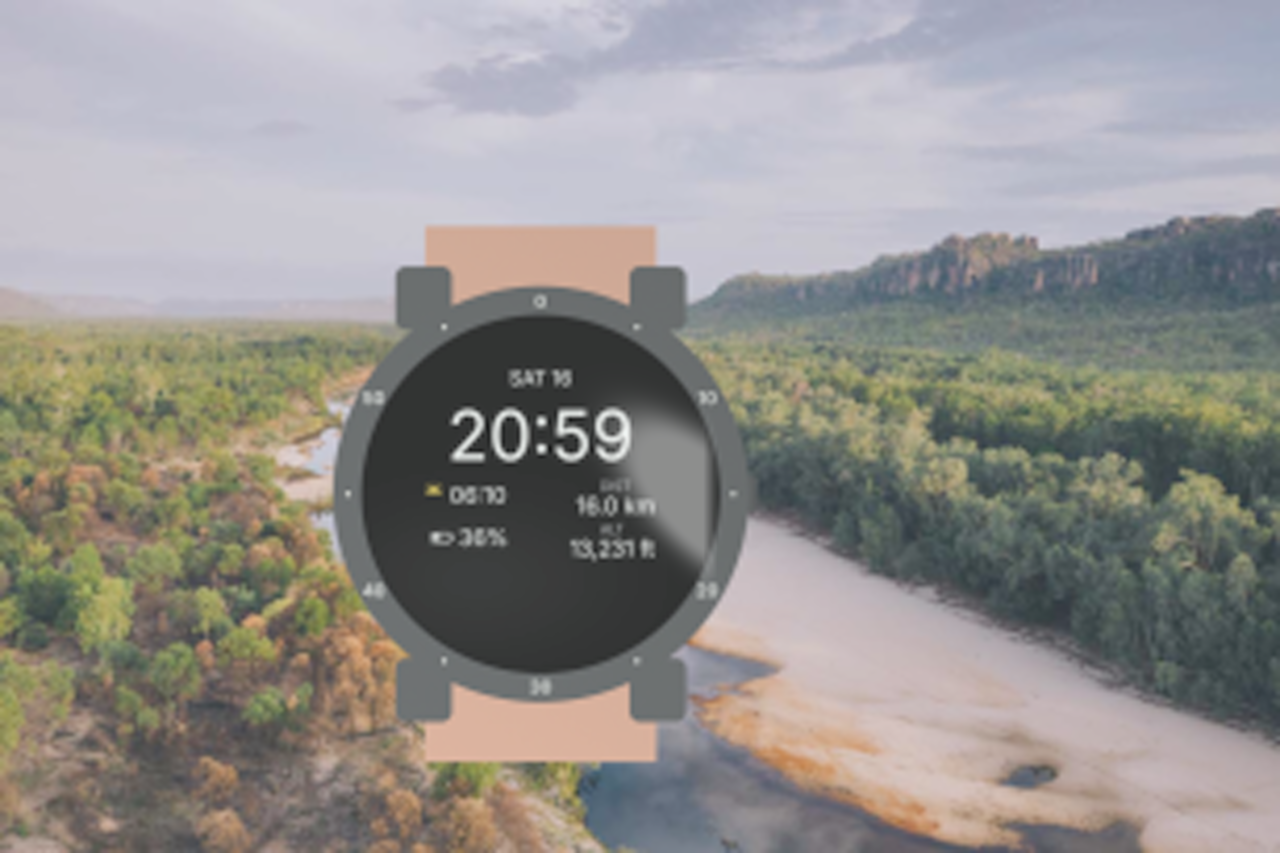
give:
20.59
